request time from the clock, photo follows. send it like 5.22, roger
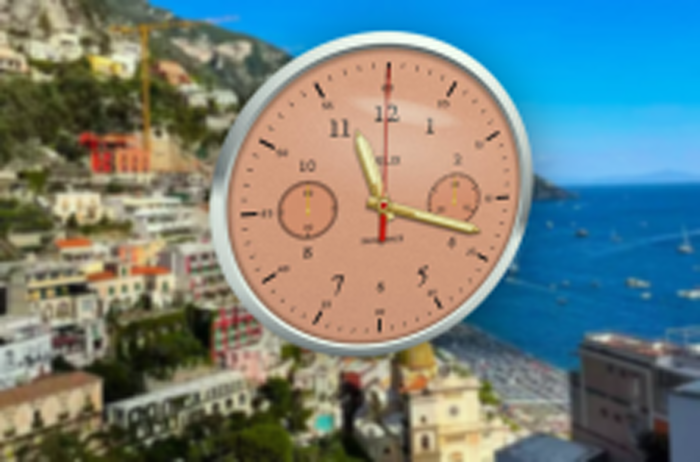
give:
11.18
